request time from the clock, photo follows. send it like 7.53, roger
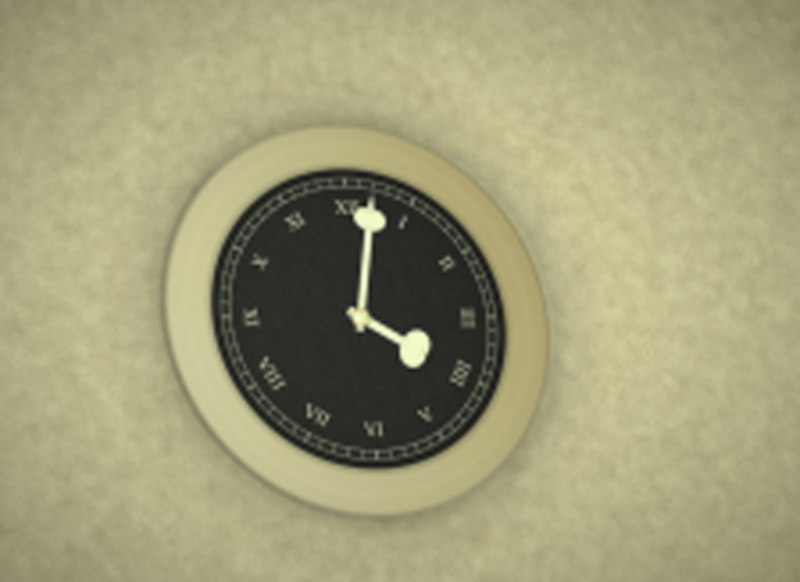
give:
4.02
